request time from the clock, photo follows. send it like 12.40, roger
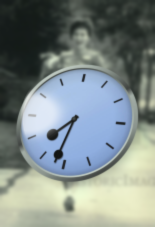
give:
7.32
